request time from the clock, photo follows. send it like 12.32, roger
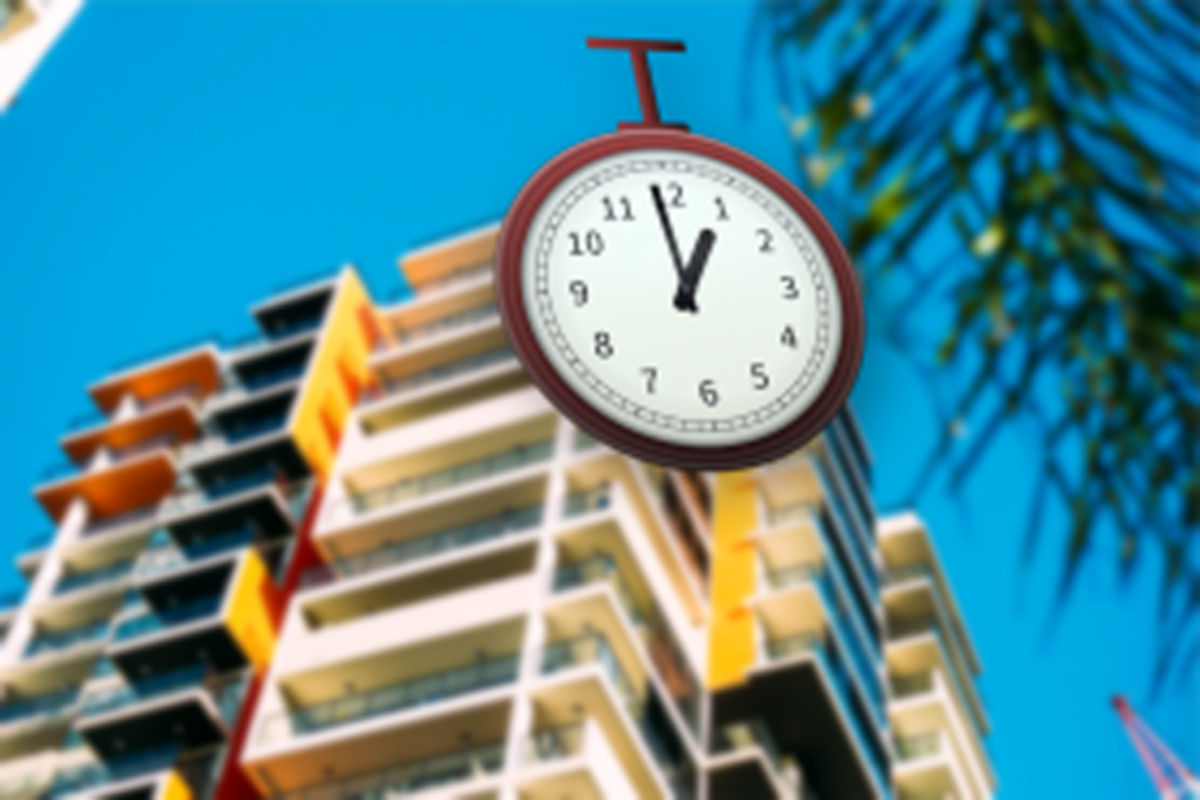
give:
12.59
